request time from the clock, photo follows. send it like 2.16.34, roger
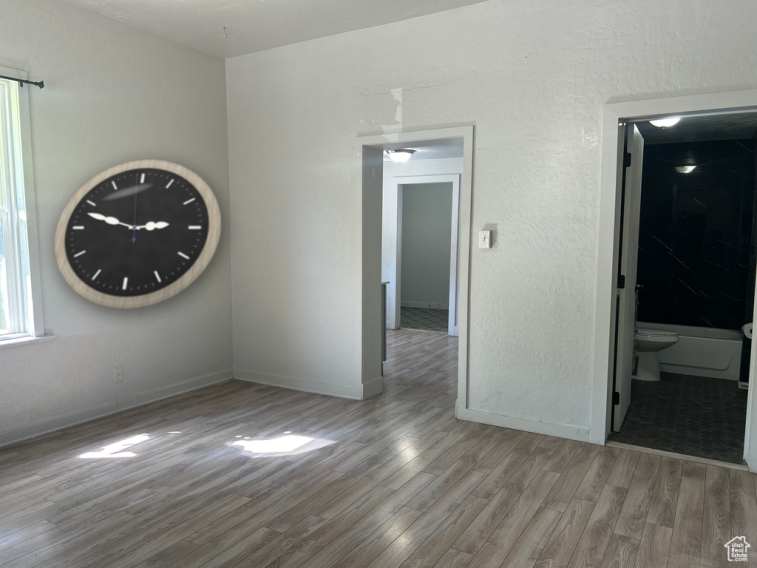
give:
2.47.59
